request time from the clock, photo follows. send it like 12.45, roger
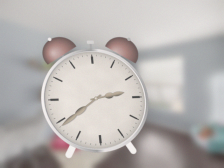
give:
2.39
